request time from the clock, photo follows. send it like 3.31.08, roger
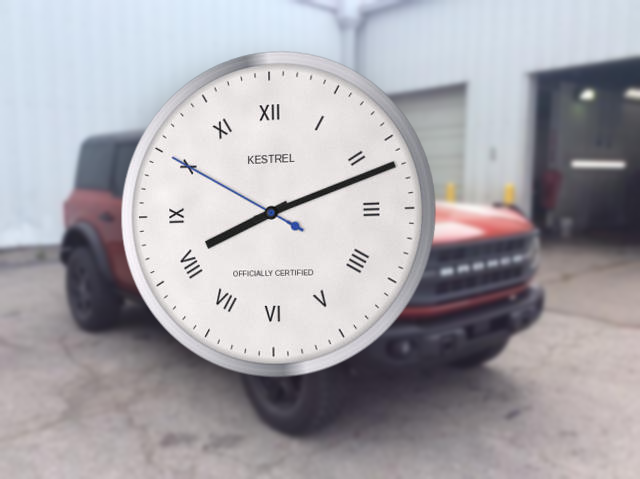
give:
8.11.50
